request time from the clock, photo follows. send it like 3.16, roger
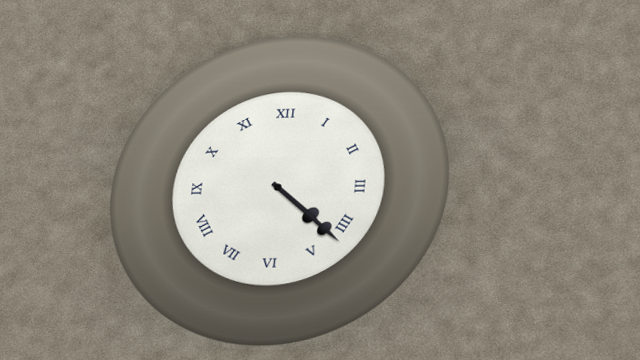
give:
4.22
